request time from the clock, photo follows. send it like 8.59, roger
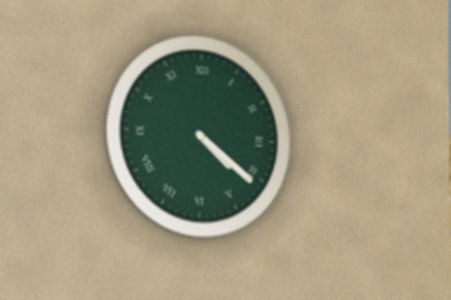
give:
4.21
